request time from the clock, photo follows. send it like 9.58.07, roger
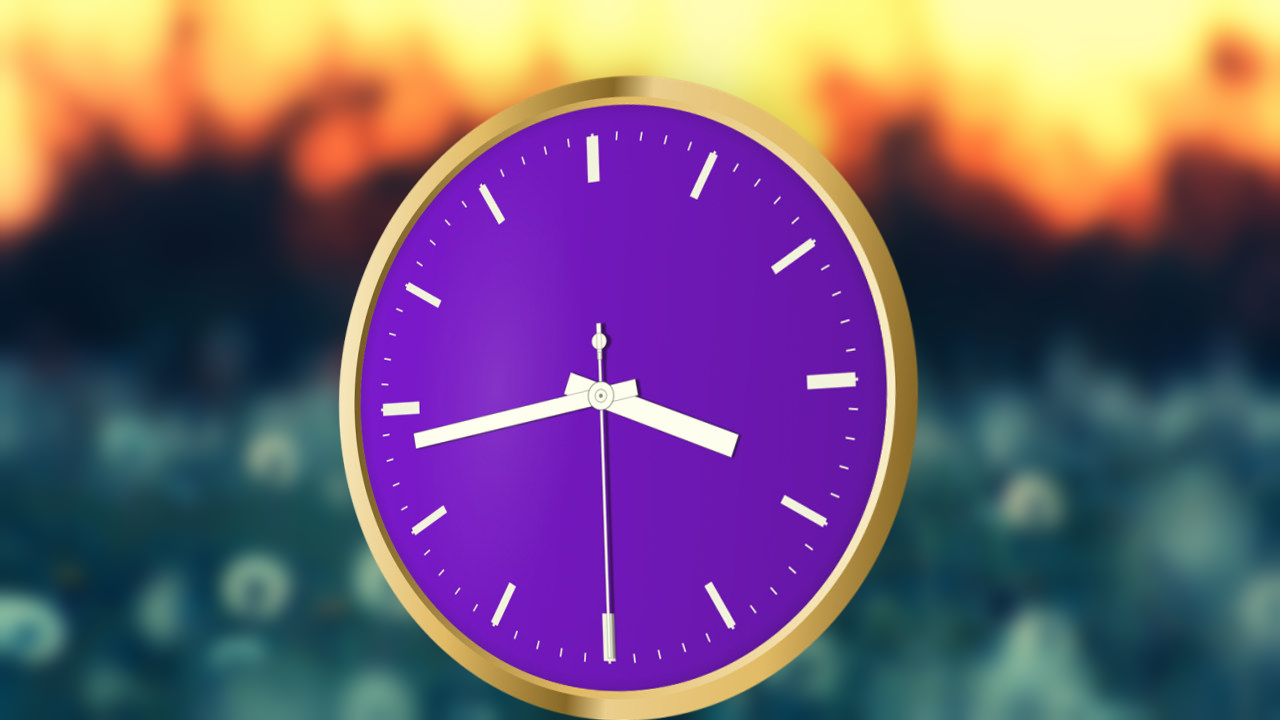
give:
3.43.30
